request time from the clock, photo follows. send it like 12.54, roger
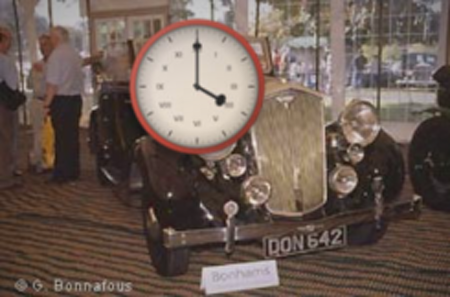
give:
4.00
